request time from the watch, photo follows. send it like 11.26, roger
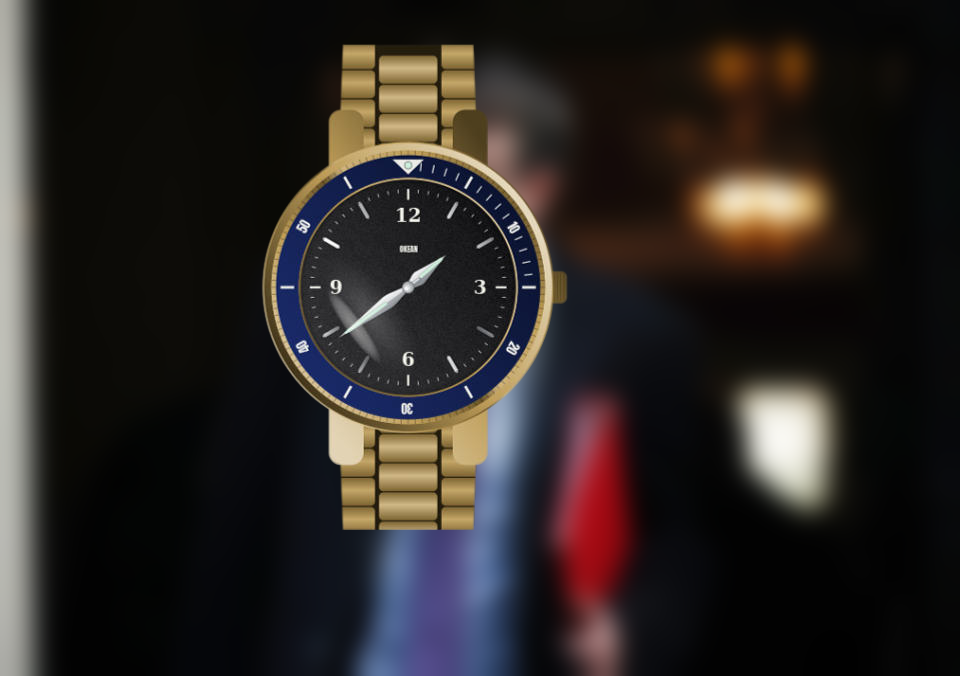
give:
1.39
